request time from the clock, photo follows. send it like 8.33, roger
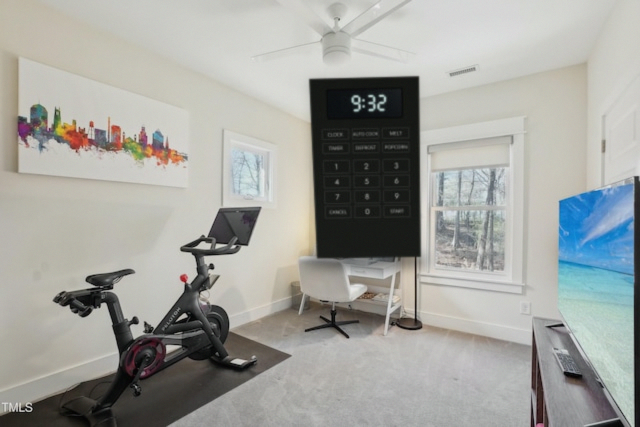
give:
9.32
